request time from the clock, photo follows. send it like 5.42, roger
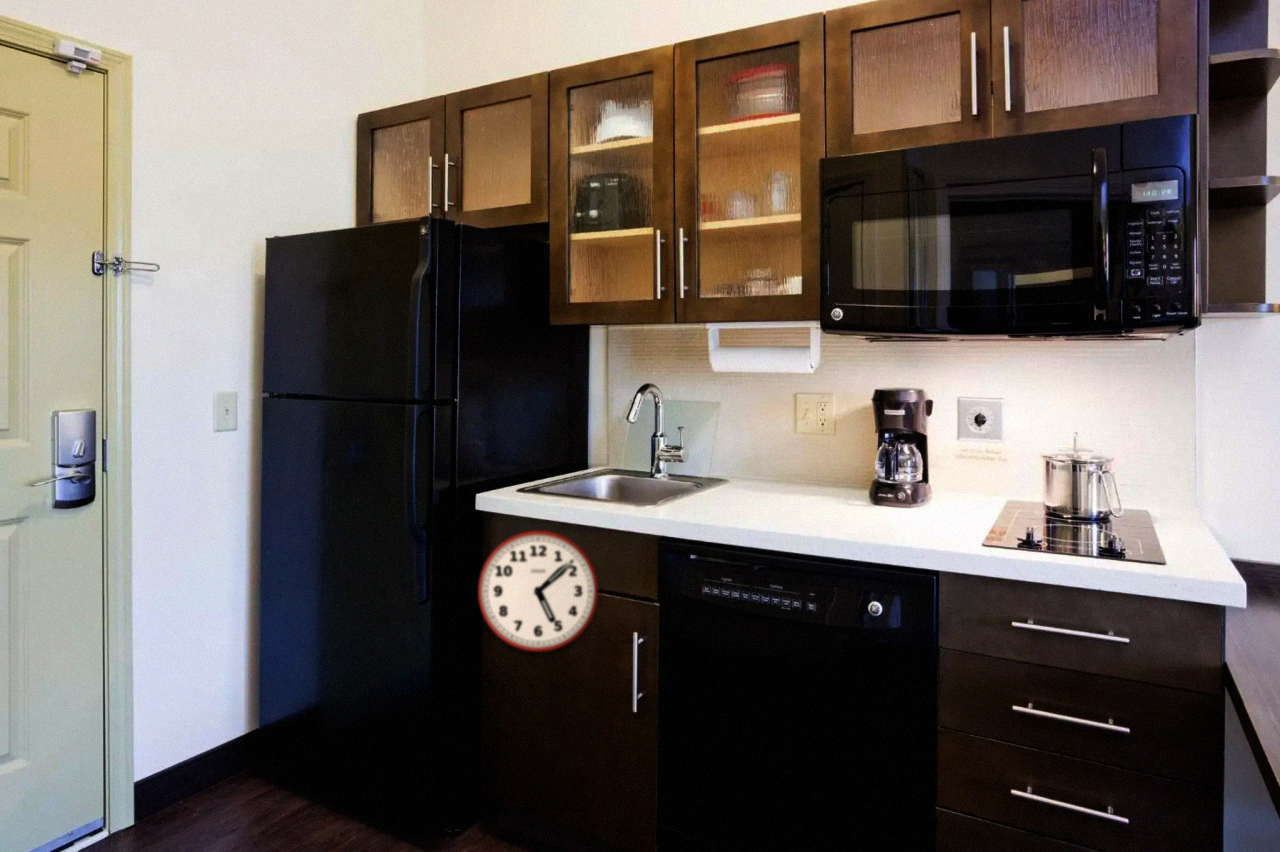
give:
5.08
